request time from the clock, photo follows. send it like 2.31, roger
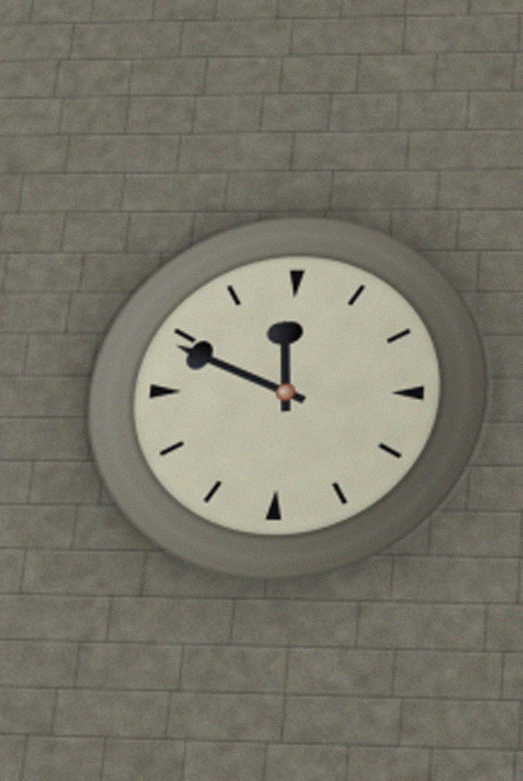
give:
11.49
